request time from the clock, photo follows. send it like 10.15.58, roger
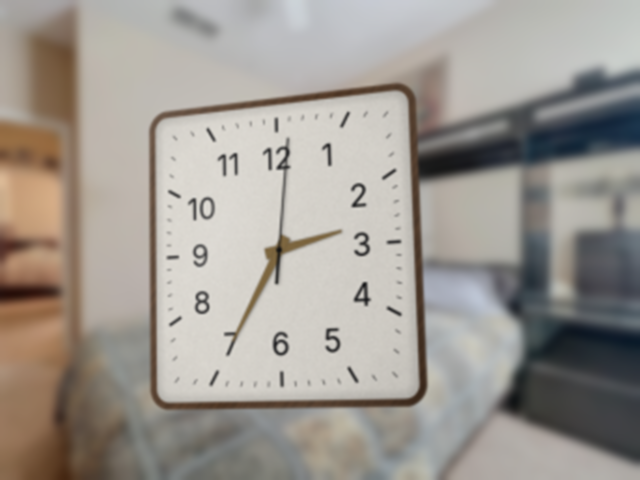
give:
2.35.01
